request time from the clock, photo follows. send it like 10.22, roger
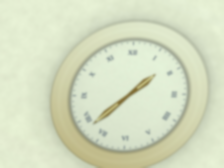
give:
1.38
